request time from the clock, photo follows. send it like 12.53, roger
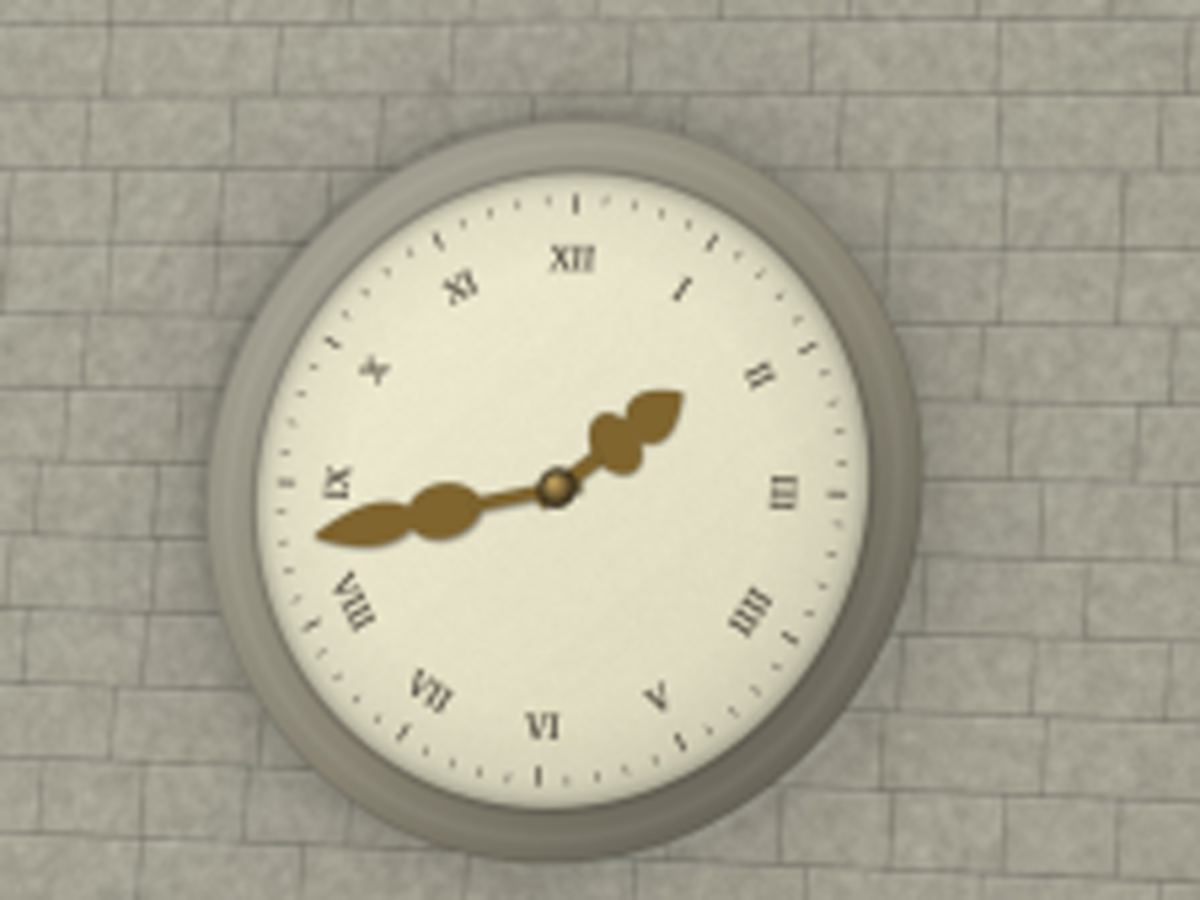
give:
1.43
